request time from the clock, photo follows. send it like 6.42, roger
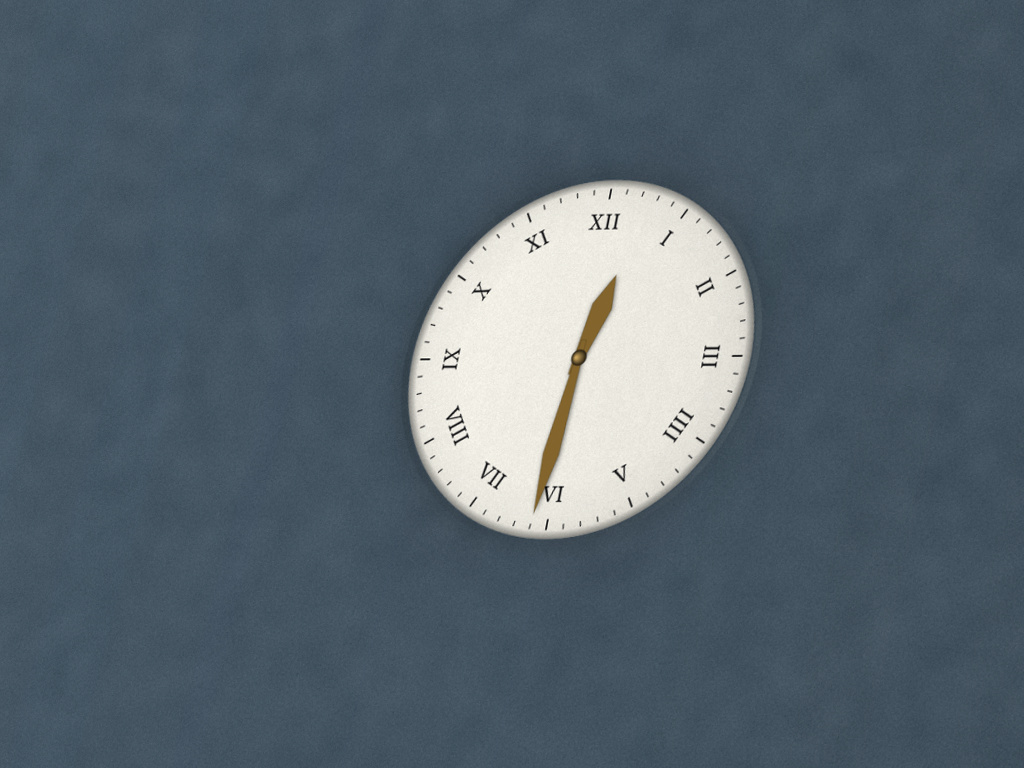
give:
12.31
